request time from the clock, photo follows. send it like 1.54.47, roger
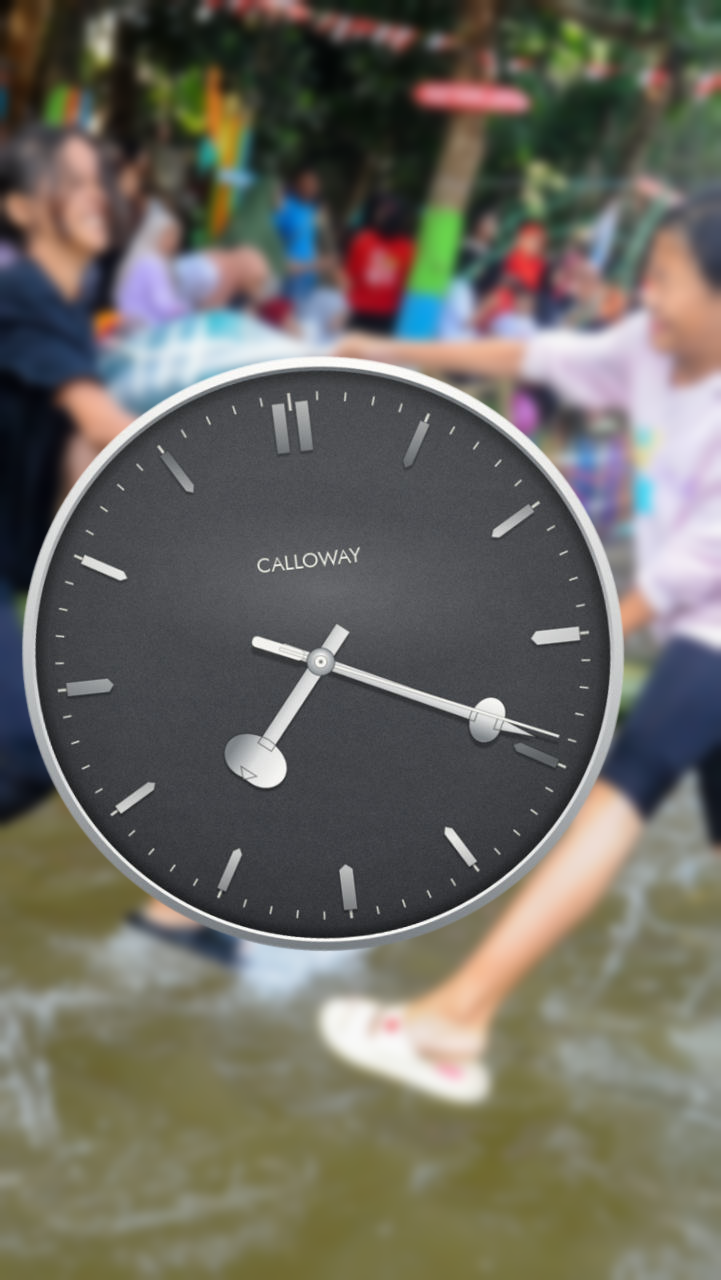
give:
7.19.19
